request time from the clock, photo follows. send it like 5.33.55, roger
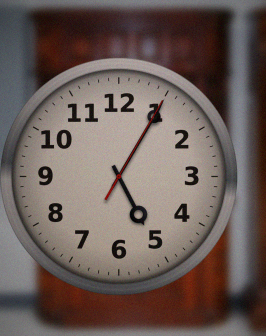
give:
5.05.05
